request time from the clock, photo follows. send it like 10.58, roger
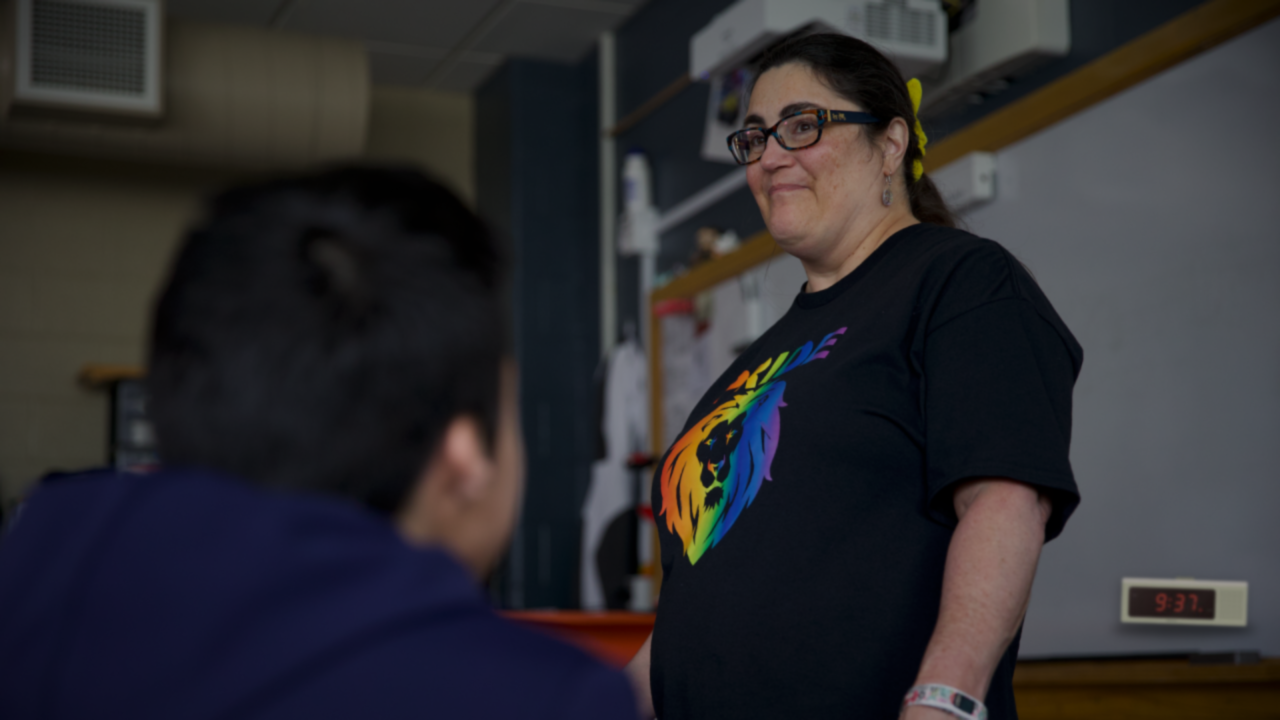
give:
9.37
